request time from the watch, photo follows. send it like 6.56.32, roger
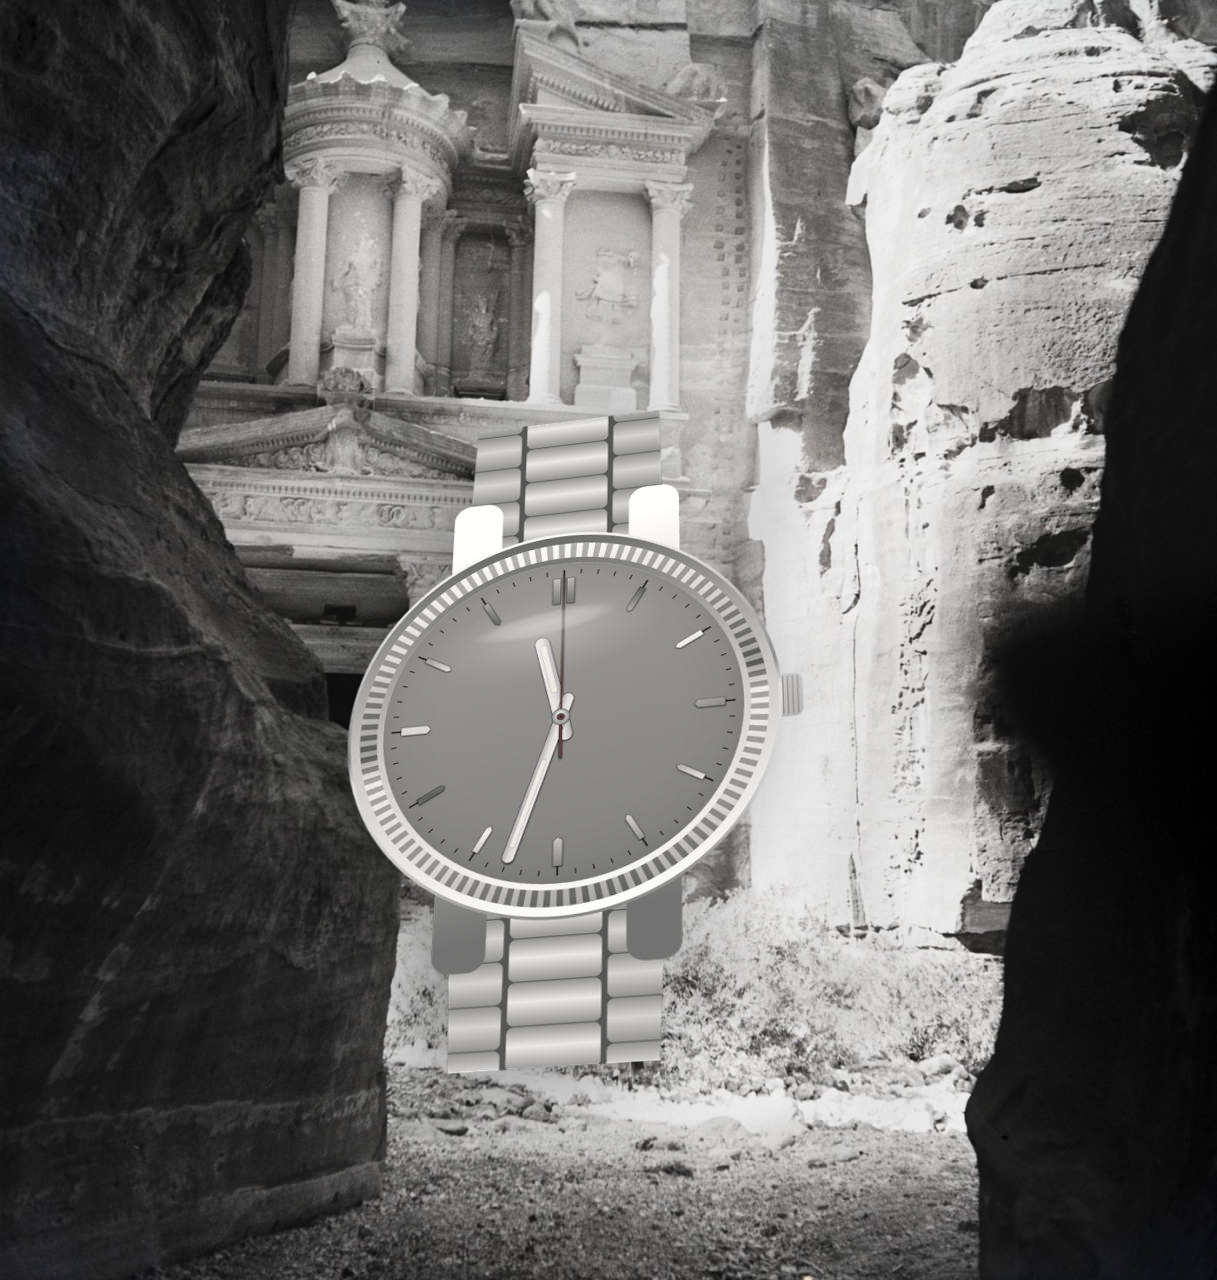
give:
11.33.00
